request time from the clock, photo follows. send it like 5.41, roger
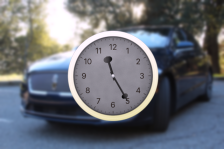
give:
11.25
